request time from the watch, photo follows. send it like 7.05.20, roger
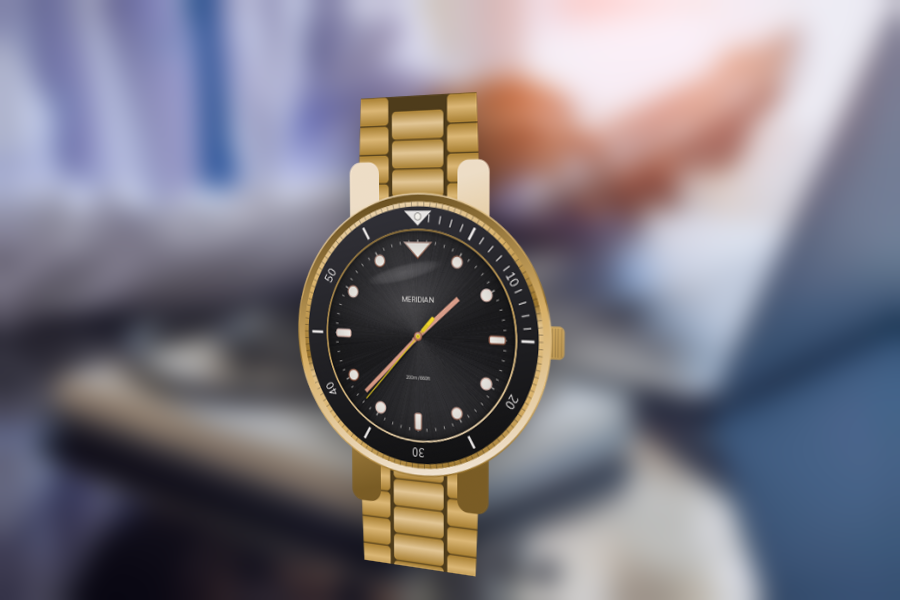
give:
1.37.37
